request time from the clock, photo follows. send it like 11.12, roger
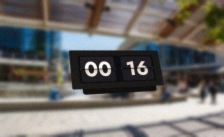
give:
0.16
